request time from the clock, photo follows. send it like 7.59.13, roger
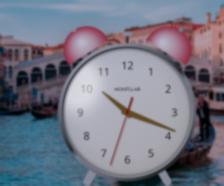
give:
10.18.33
